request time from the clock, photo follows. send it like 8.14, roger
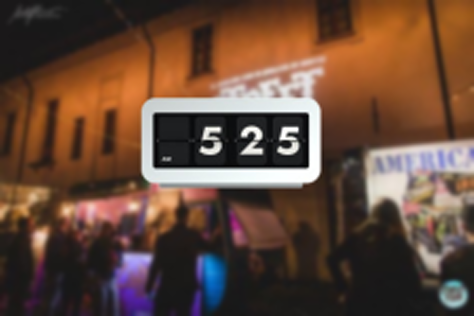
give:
5.25
